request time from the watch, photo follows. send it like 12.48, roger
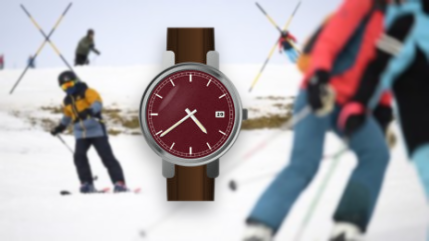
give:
4.39
